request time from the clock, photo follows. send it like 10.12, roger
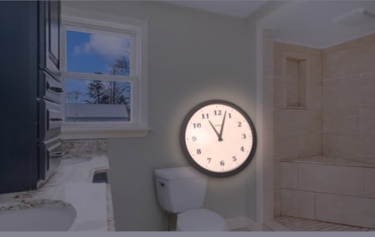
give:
11.03
